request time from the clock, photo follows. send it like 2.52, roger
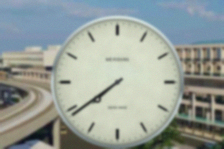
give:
7.39
